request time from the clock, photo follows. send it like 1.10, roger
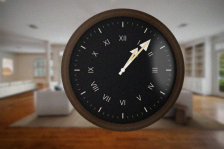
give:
1.07
